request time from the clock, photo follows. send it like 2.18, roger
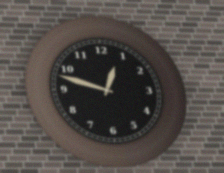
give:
12.48
